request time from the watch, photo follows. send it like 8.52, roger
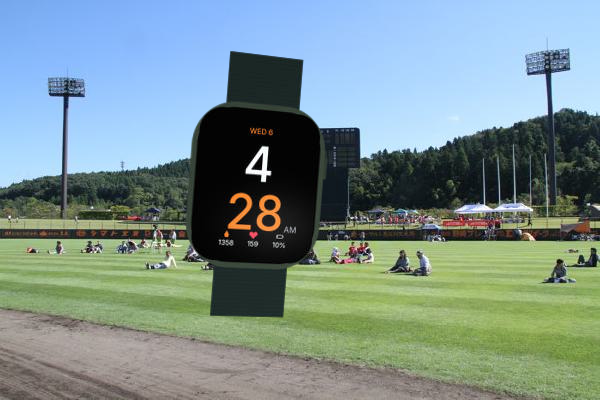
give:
4.28
